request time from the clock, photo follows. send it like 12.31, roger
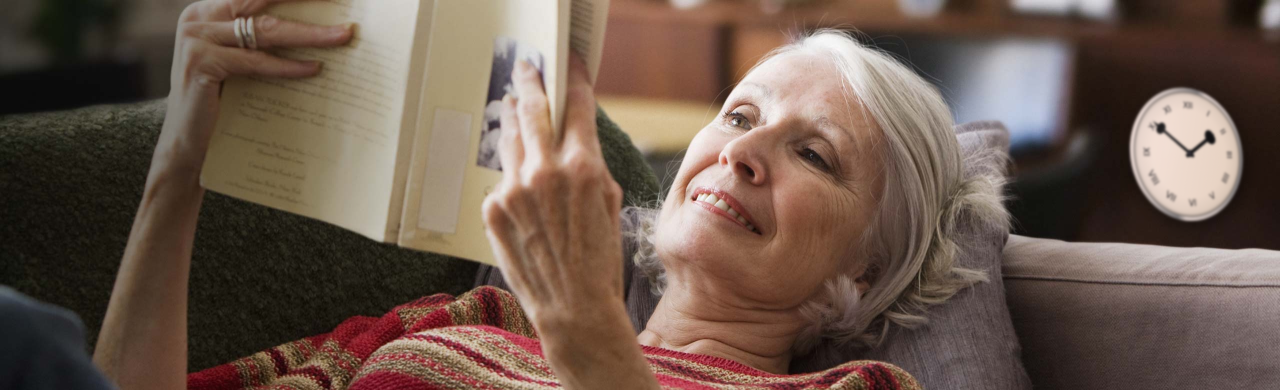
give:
1.51
